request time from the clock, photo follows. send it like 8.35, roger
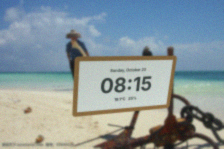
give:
8.15
